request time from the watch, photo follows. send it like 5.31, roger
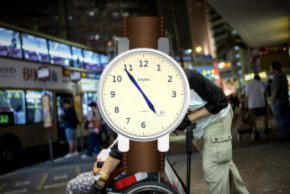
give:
4.54
